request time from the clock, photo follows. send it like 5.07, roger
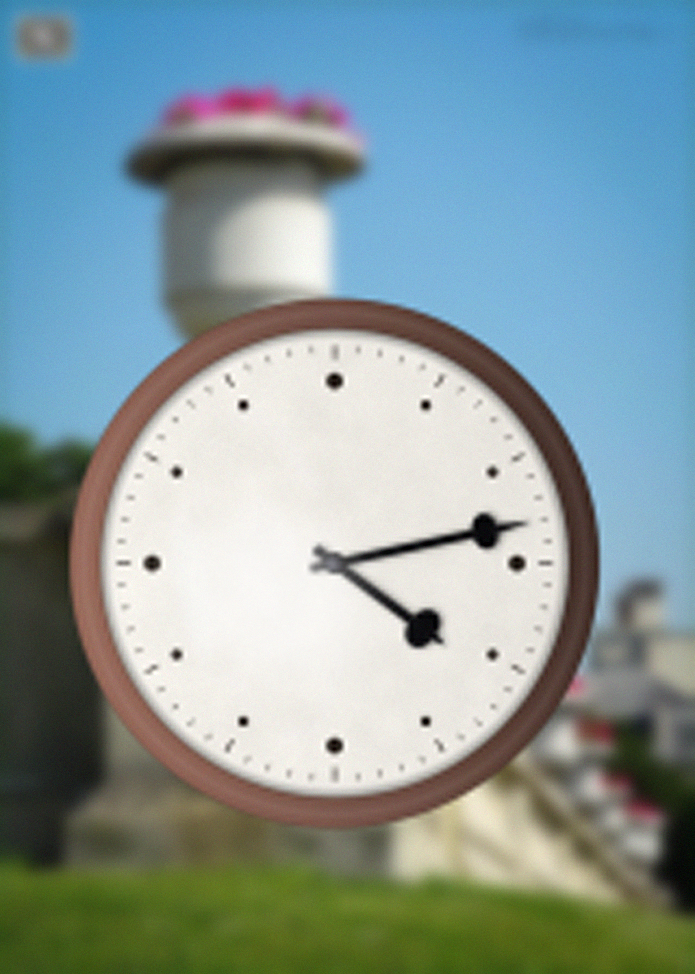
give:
4.13
